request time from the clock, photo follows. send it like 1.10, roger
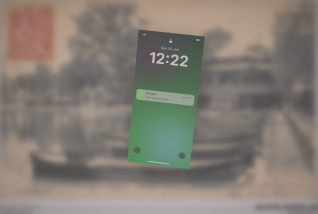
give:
12.22
